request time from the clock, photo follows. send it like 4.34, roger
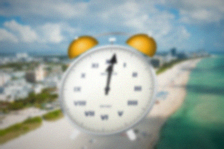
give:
12.01
